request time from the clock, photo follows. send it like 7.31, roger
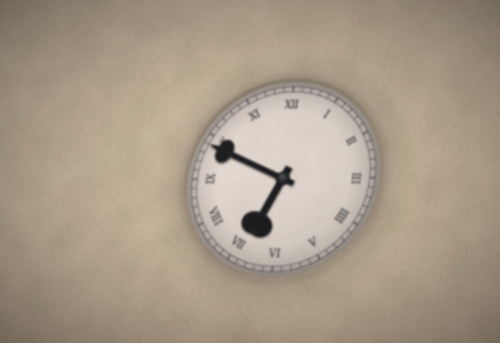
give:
6.49
